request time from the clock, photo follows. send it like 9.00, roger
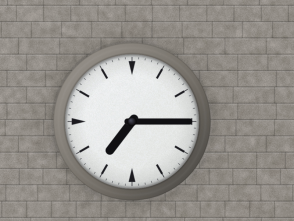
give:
7.15
